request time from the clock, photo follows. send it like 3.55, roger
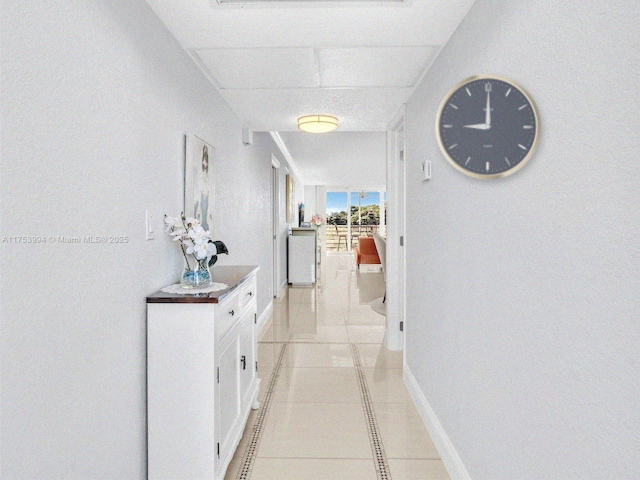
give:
9.00
